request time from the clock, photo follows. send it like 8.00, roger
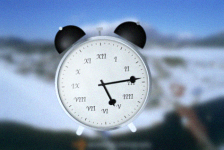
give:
5.14
